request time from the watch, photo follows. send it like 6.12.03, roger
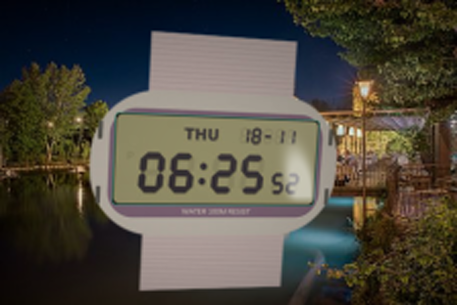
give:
6.25.52
